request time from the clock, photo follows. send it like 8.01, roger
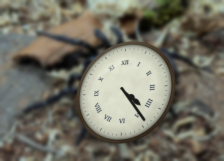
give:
4.24
